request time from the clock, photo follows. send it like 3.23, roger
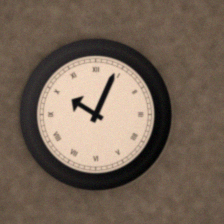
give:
10.04
